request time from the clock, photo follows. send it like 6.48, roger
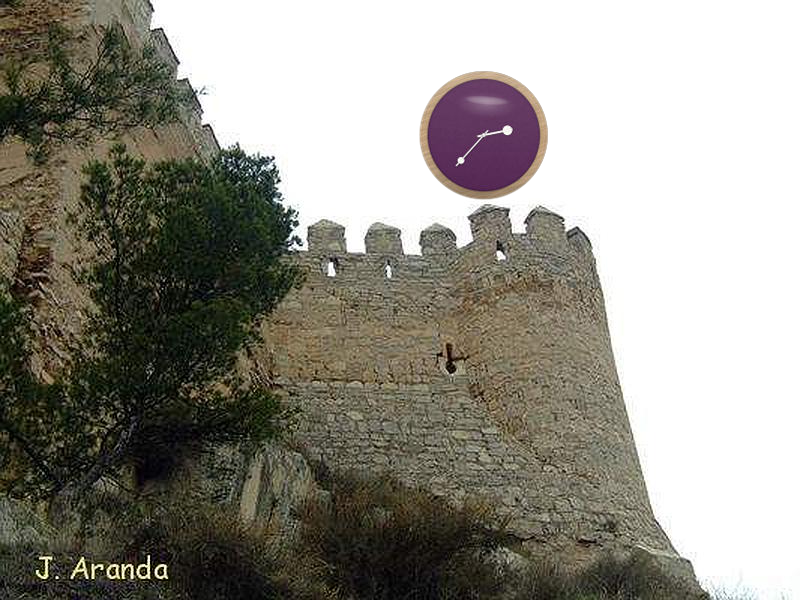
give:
2.37
